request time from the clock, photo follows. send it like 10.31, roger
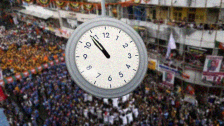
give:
10.54
